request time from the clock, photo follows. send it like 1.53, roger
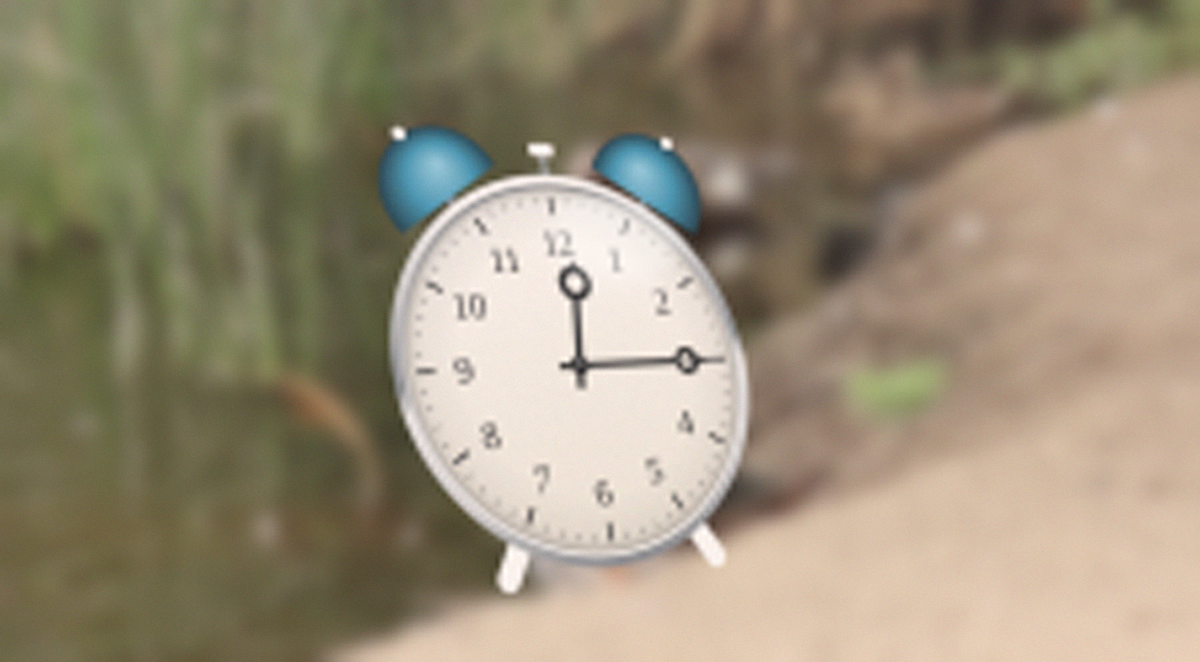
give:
12.15
